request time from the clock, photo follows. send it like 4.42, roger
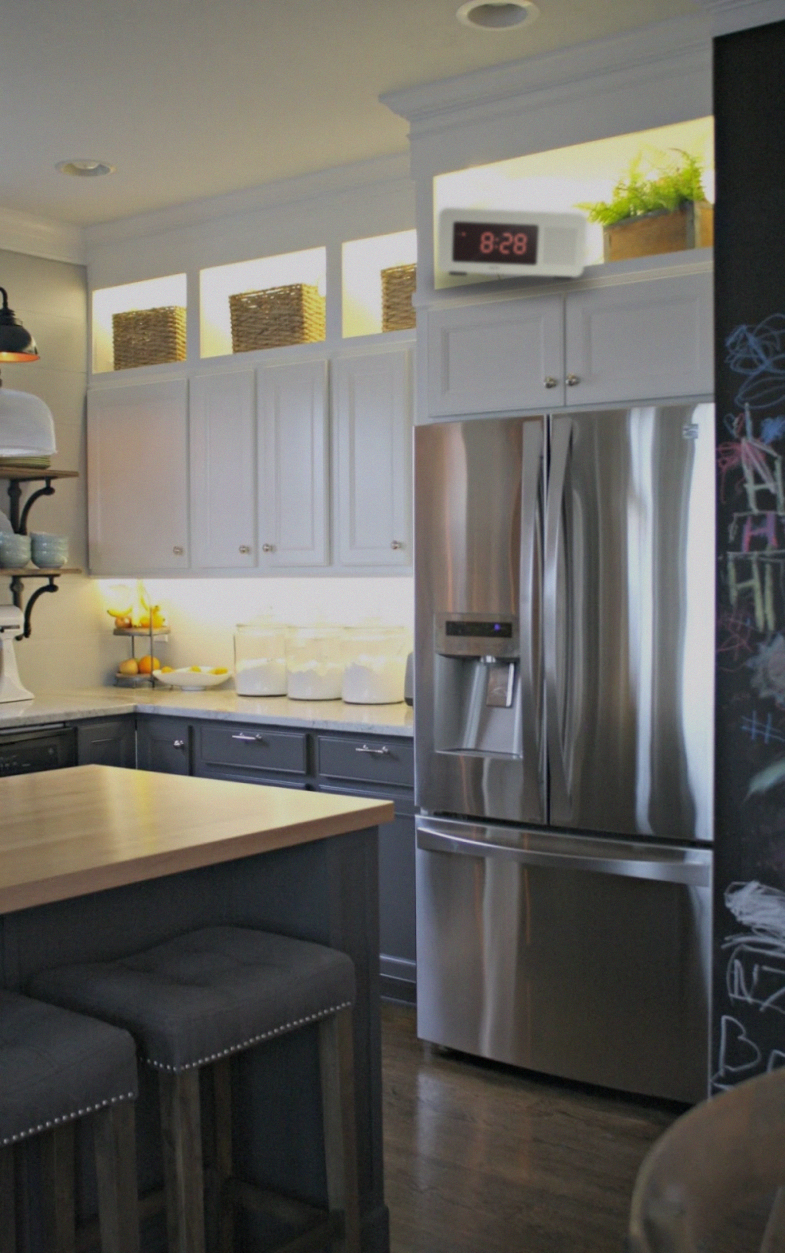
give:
8.28
